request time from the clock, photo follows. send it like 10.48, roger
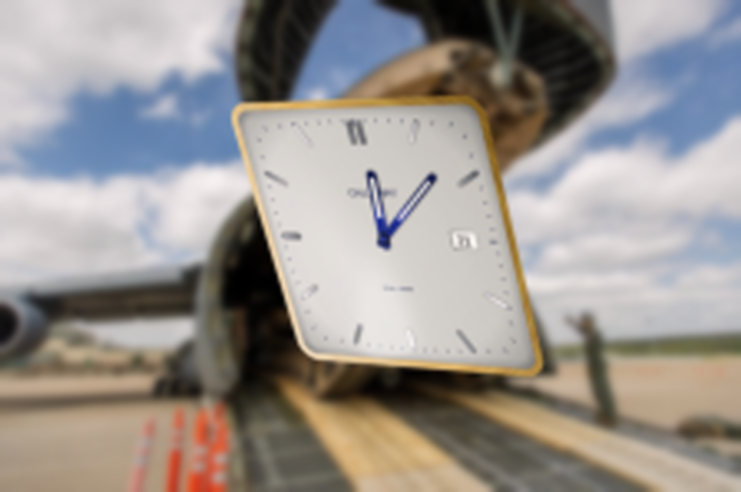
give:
12.08
